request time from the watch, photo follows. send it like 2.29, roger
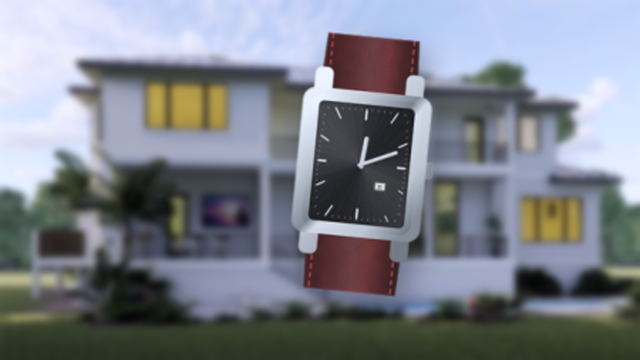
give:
12.11
